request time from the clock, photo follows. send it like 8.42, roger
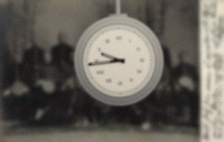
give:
9.44
